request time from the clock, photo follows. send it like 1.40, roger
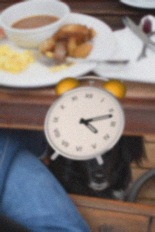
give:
4.12
